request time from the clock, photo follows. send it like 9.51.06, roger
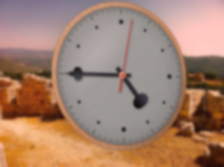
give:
4.45.02
